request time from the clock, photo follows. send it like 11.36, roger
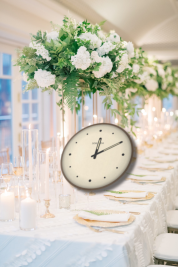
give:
12.10
